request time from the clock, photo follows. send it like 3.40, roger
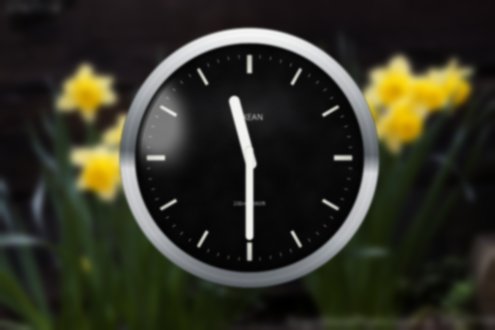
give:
11.30
